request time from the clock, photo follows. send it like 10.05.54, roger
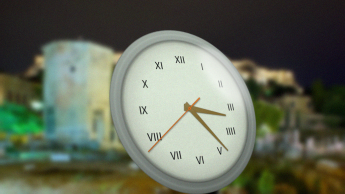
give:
3.23.39
